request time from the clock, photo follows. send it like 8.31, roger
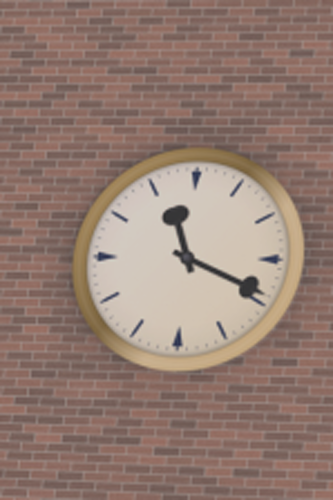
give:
11.19
